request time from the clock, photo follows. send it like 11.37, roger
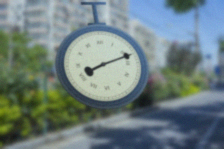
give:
8.12
